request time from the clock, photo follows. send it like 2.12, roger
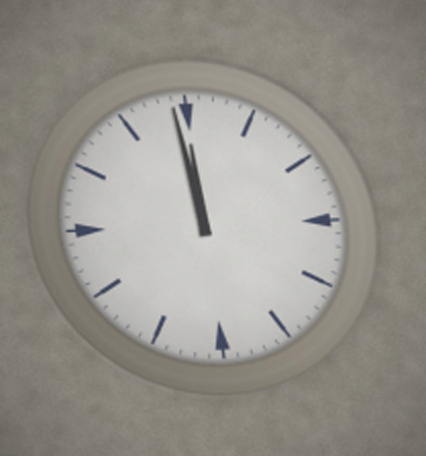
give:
11.59
